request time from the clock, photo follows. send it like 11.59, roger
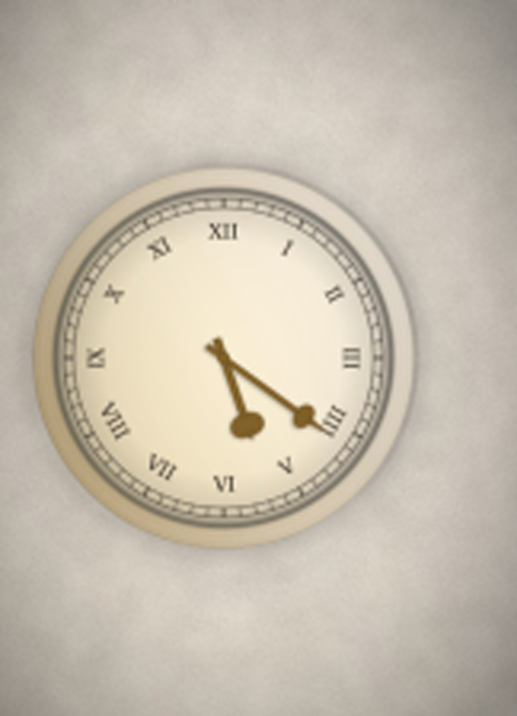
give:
5.21
